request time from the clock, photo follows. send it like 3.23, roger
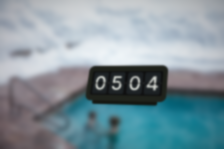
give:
5.04
